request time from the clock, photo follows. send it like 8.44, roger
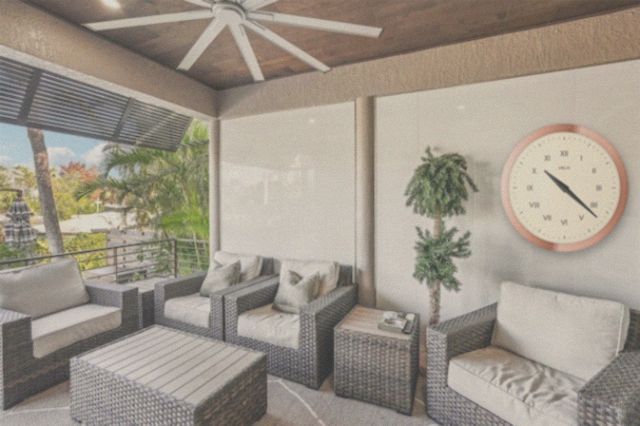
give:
10.22
